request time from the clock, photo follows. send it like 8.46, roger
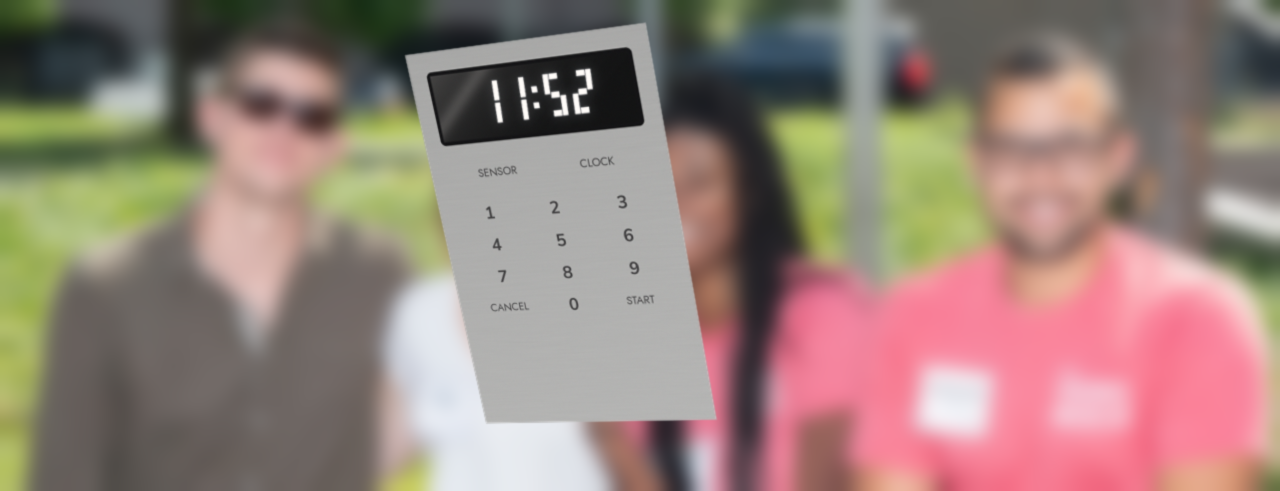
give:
11.52
